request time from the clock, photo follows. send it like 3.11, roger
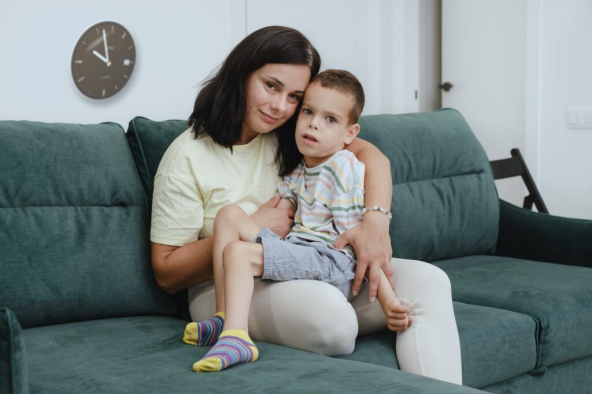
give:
9.57
